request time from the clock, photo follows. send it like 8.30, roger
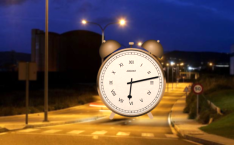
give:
6.13
